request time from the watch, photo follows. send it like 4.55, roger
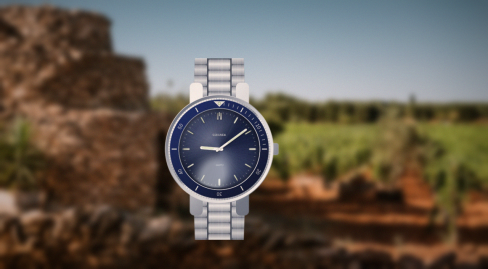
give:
9.09
